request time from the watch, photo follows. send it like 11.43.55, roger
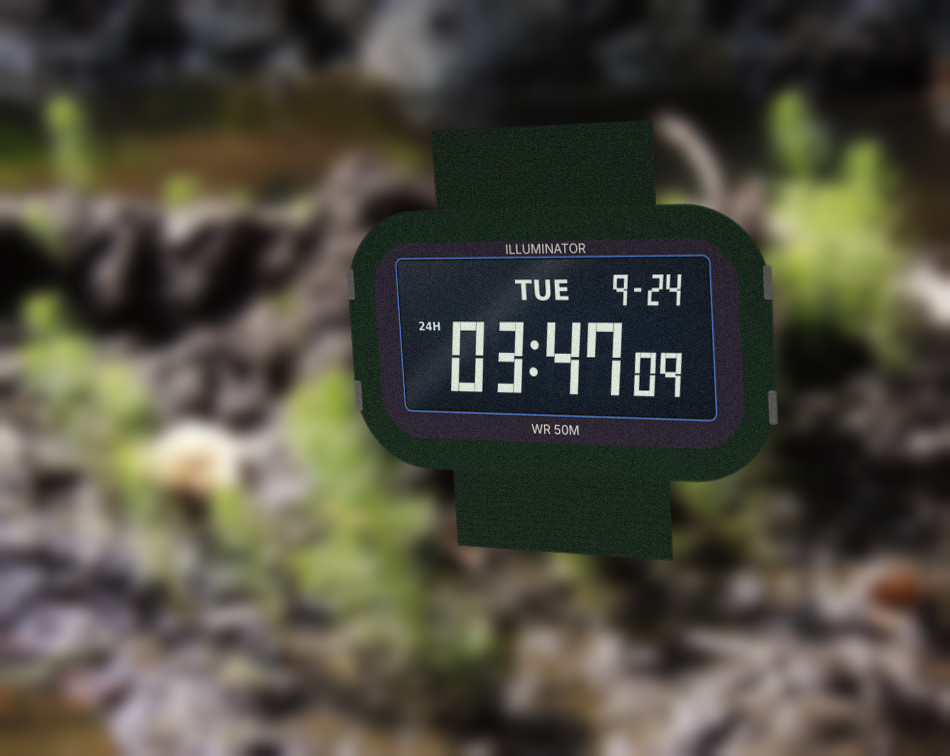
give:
3.47.09
